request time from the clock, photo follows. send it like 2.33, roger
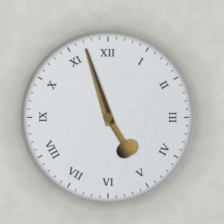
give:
4.57
